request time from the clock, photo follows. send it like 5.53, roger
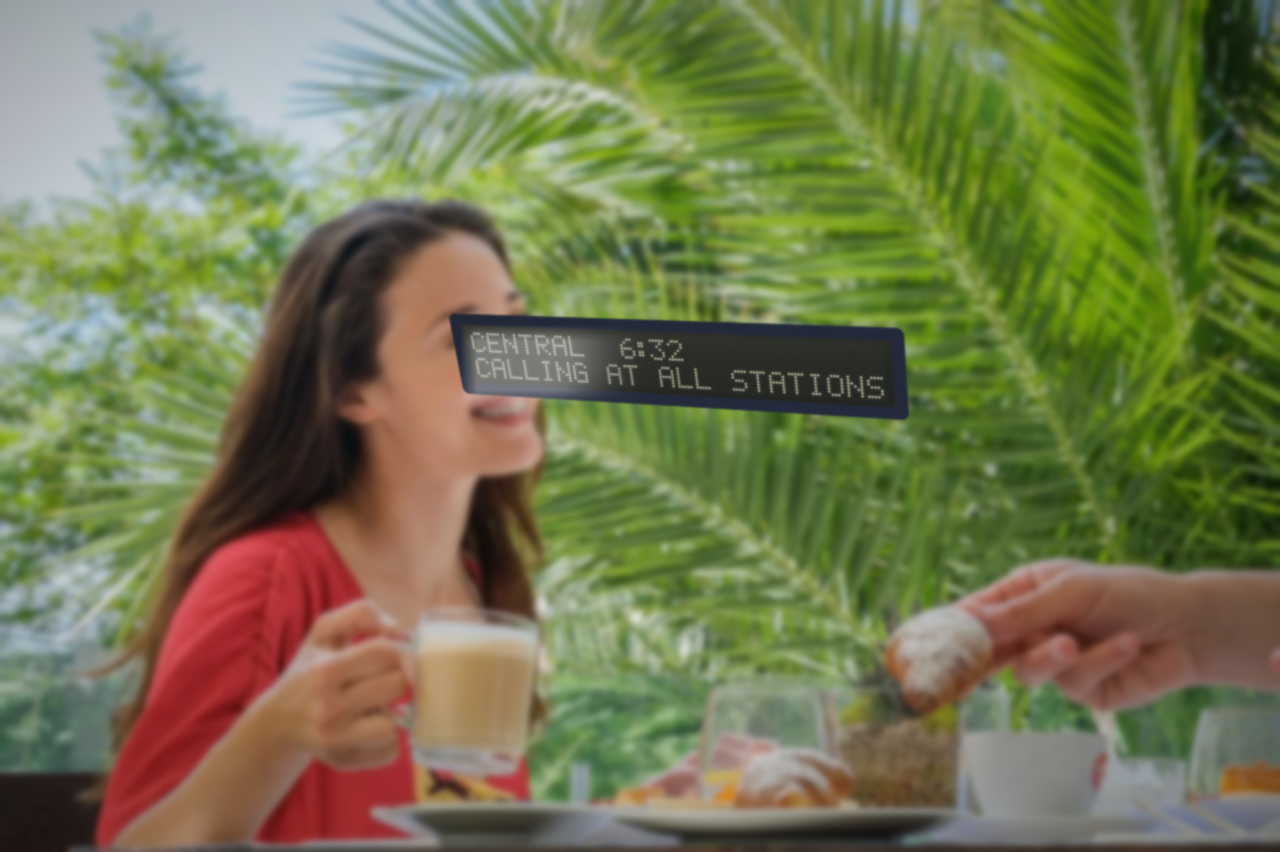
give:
6.32
